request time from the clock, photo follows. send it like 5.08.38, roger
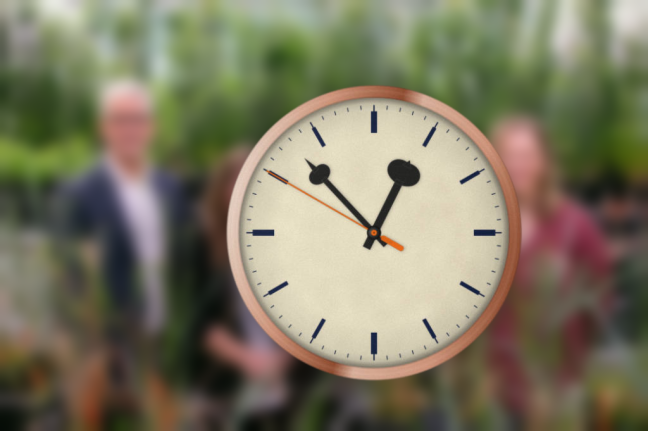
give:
12.52.50
